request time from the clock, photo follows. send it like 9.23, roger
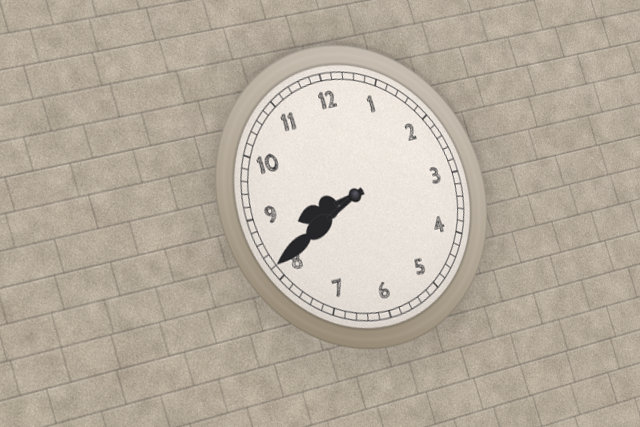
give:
8.41
